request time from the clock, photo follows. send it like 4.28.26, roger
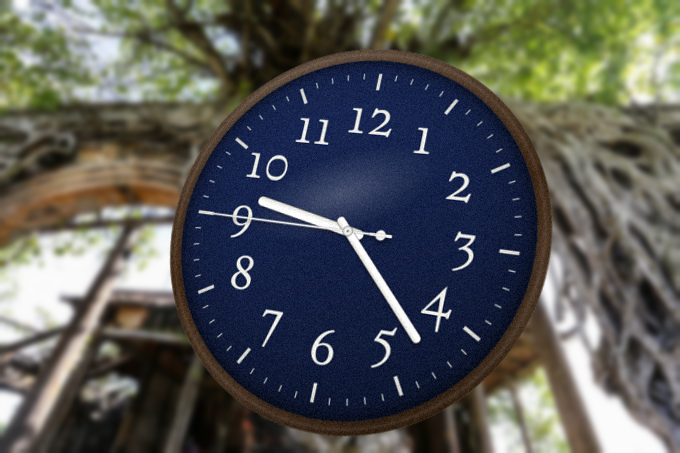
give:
9.22.45
